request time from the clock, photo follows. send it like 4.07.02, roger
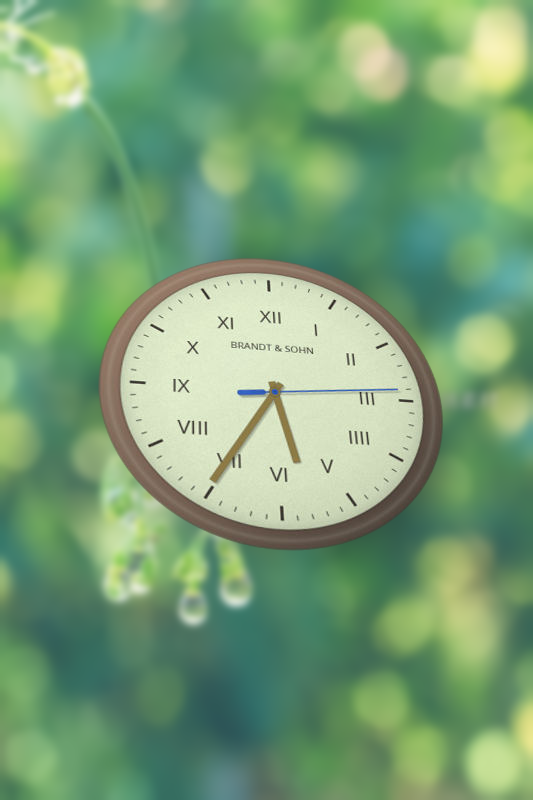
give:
5.35.14
